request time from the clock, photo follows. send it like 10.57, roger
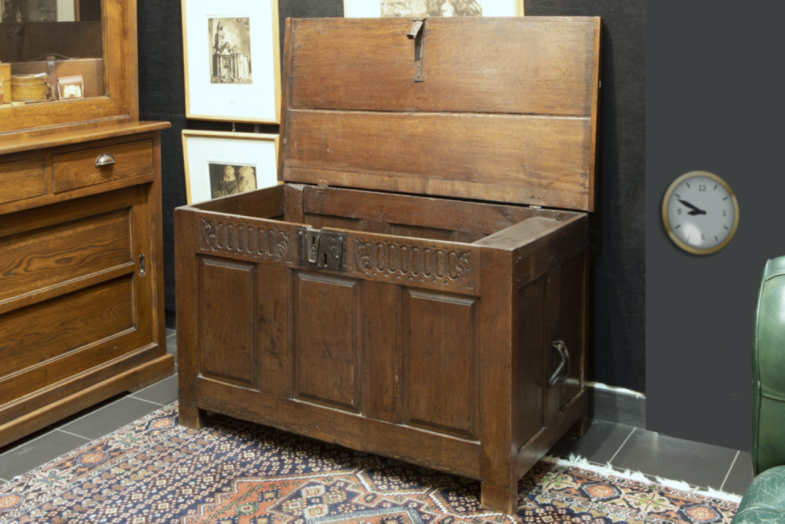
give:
8.49
